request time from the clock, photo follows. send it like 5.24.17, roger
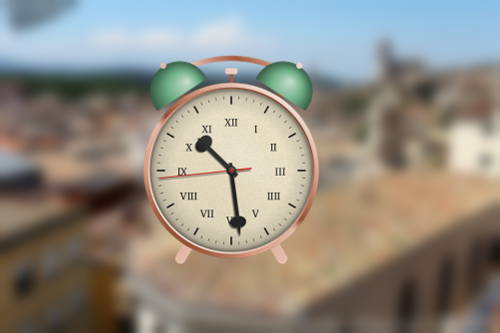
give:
10.28.44
